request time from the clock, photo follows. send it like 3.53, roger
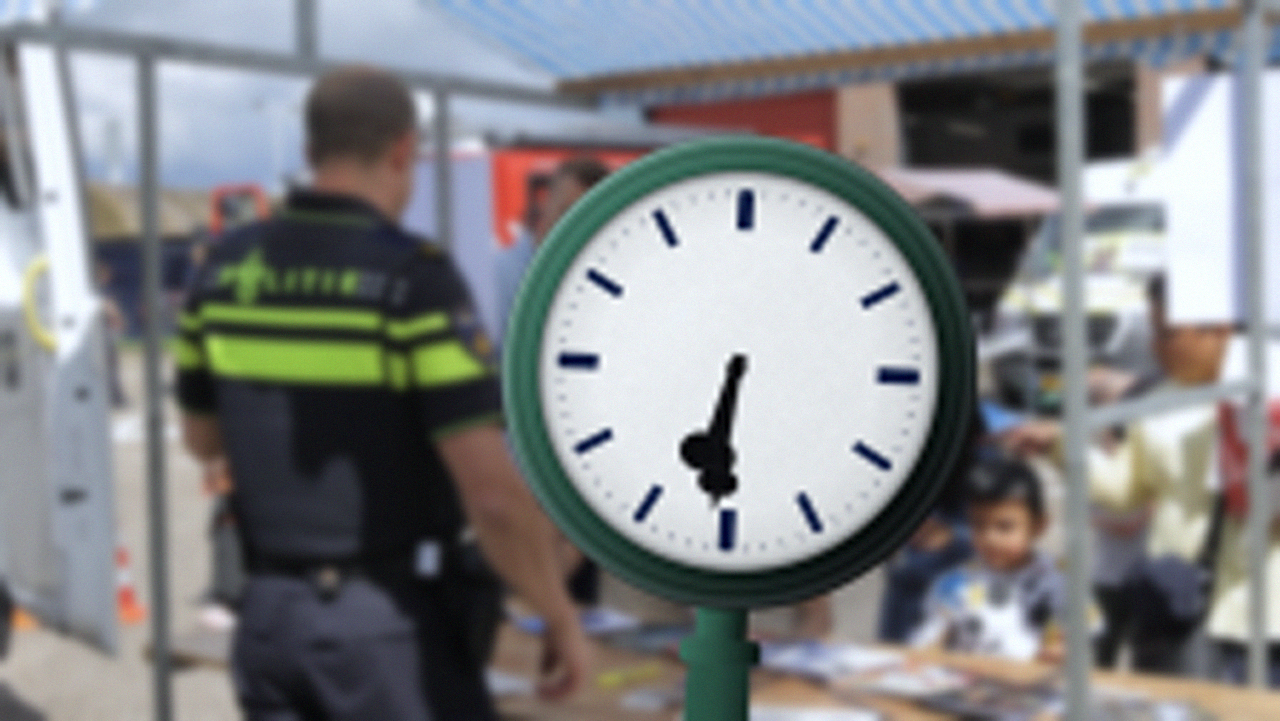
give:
6.31
